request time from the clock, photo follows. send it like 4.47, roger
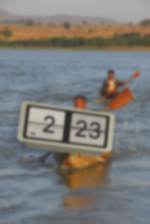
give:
2.23
